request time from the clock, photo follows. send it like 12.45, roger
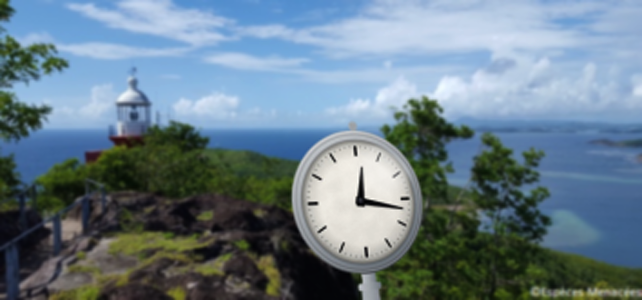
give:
12.17
